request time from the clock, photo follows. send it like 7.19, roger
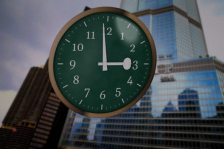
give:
2.59
